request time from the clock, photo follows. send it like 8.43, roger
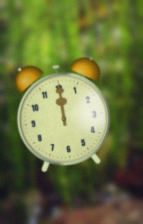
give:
12.00
